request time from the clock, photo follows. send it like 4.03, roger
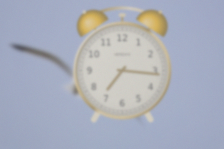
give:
7.16
